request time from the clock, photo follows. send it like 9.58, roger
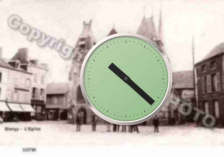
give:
10.22
